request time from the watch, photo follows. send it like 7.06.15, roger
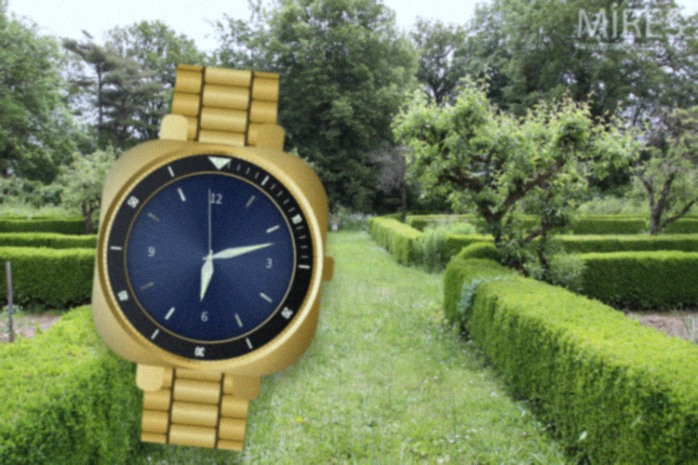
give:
6.11.59
